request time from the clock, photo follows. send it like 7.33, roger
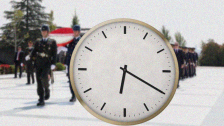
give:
6.20
